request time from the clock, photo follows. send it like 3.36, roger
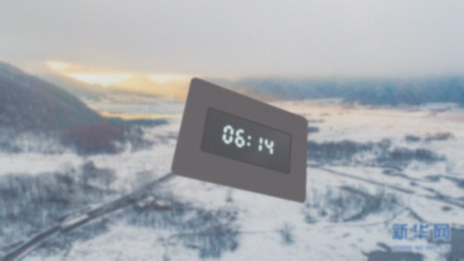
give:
6.14
